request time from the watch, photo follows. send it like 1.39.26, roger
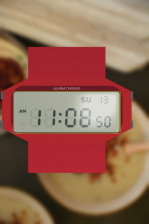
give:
11.08.50
